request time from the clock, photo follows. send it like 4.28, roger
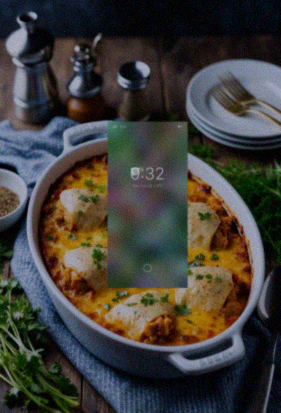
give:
9.32
